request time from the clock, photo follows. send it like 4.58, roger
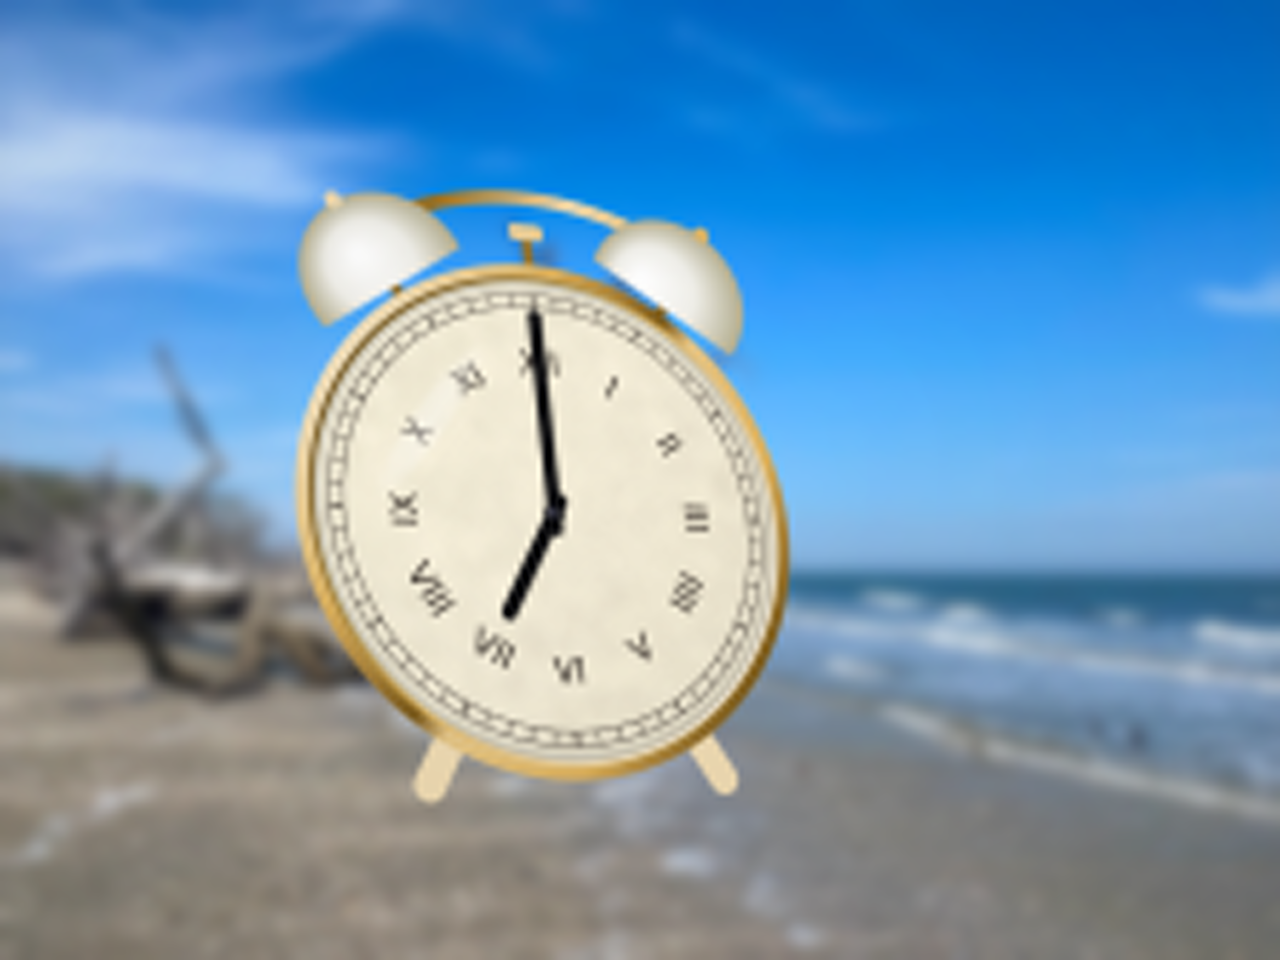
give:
7.00
